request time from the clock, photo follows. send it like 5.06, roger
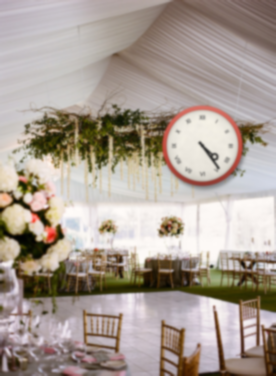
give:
4.24
